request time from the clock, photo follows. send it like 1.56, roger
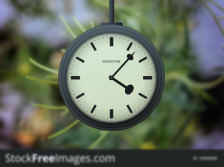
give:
4.07
